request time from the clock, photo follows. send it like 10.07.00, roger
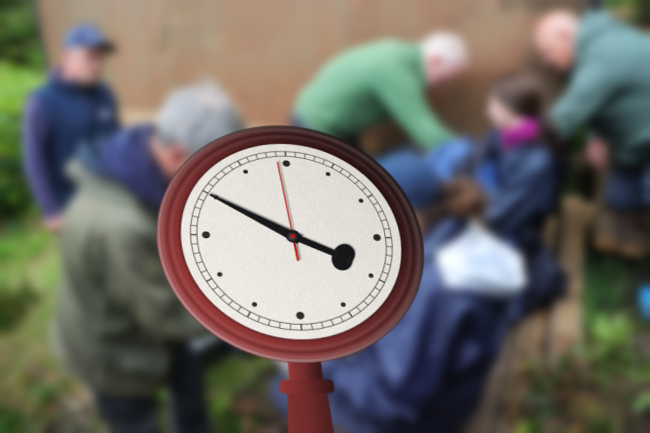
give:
3.49.59
